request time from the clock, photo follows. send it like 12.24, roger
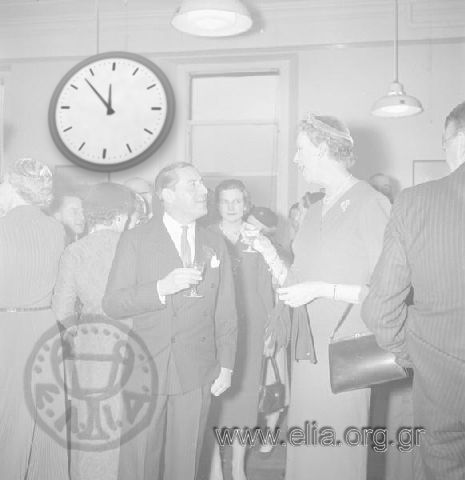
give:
11.53
